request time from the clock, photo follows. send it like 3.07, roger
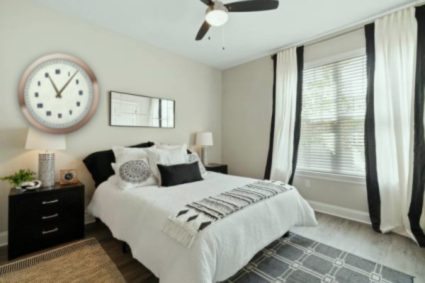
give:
11.07
